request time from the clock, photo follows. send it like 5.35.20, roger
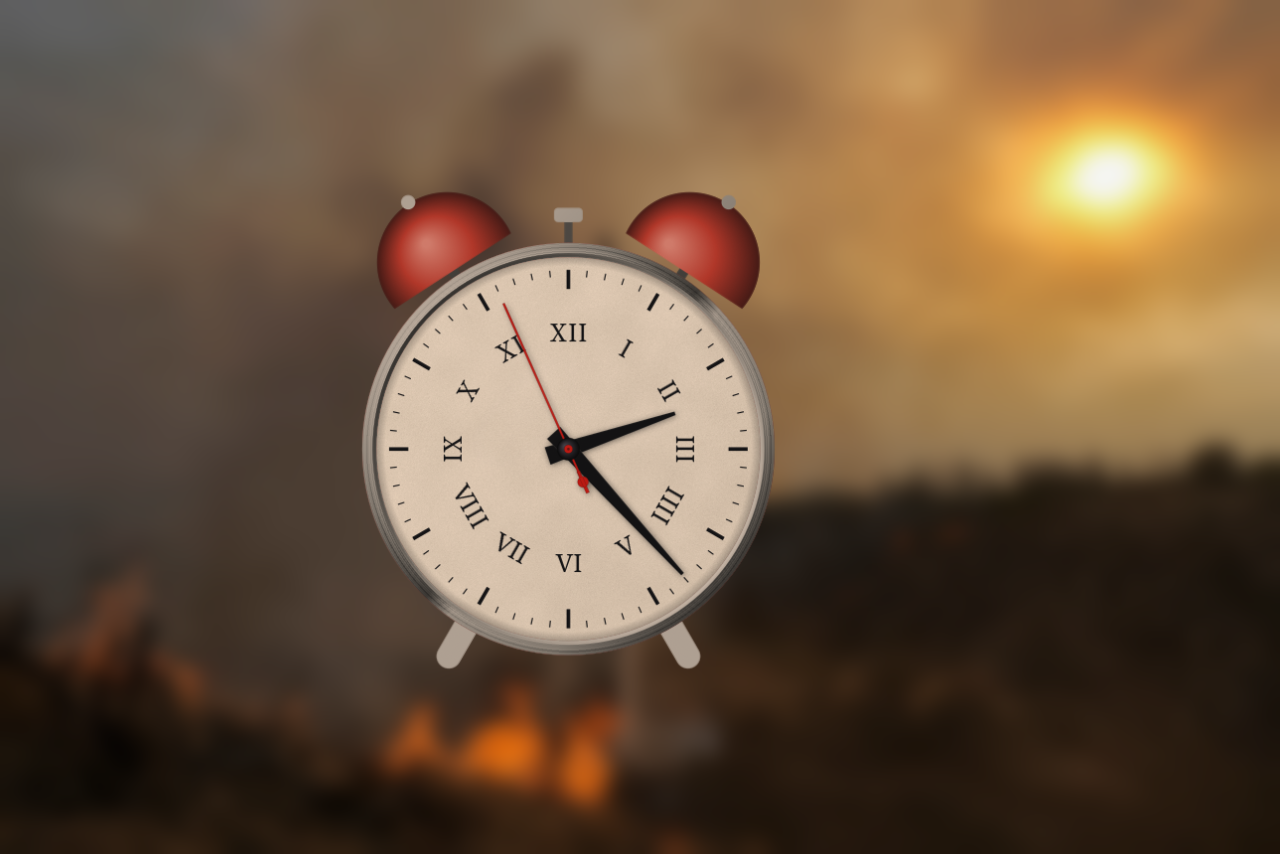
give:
2.22.56
